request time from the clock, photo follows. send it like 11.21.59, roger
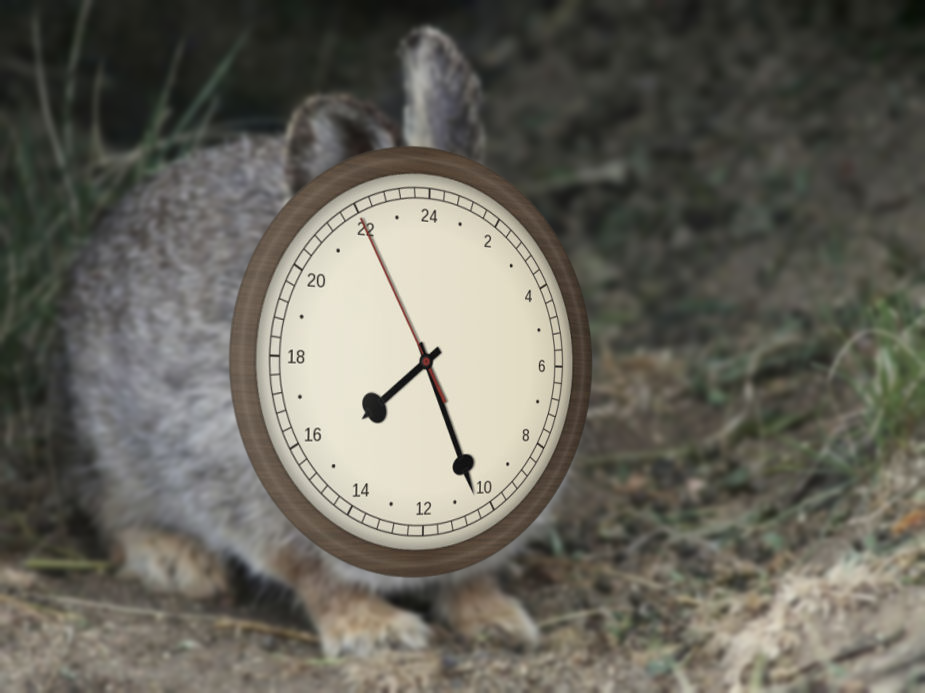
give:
15.25.55
